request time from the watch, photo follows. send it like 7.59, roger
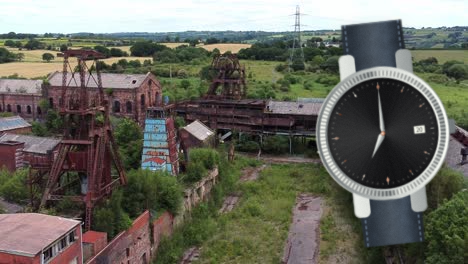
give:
7.00
